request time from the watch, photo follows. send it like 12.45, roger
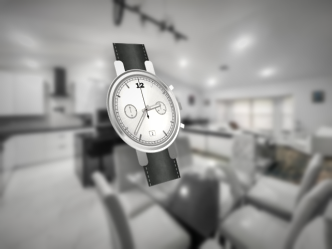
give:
2.37
